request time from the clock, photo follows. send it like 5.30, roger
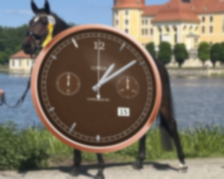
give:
1.09
